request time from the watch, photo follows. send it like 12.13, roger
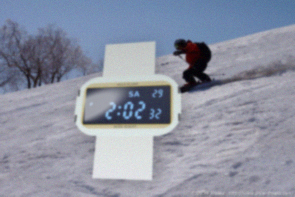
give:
2.02
